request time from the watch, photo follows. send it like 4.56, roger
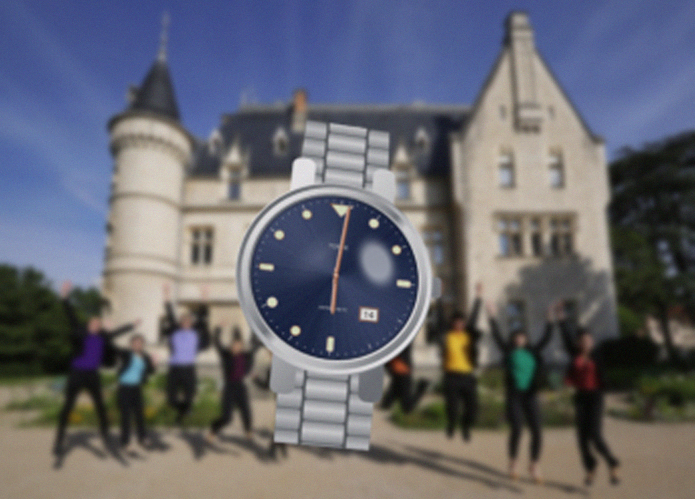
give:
6.01
